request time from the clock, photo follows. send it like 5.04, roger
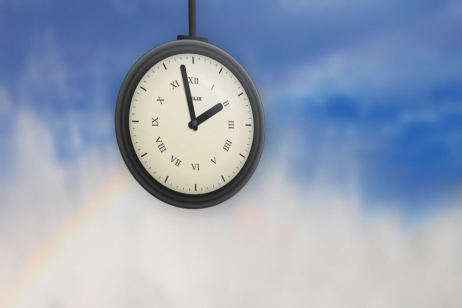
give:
1.58
